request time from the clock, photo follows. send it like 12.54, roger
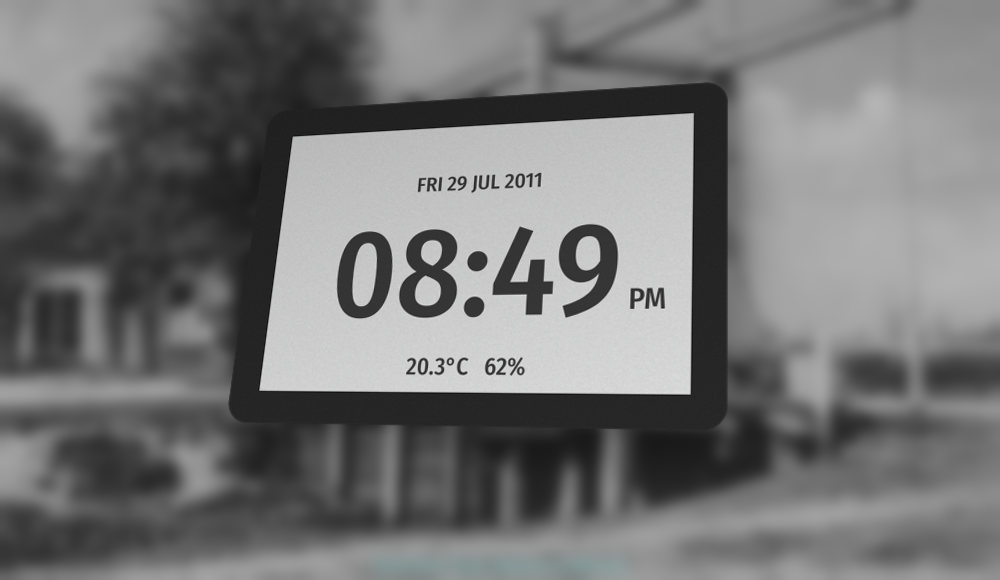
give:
8.49
